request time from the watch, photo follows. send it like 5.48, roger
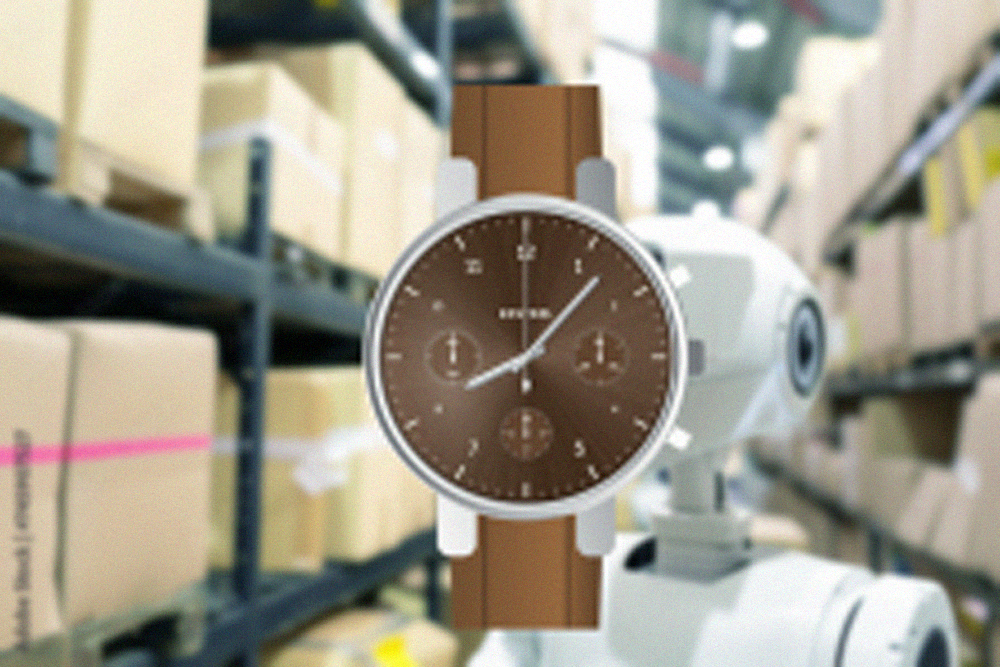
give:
8.07
